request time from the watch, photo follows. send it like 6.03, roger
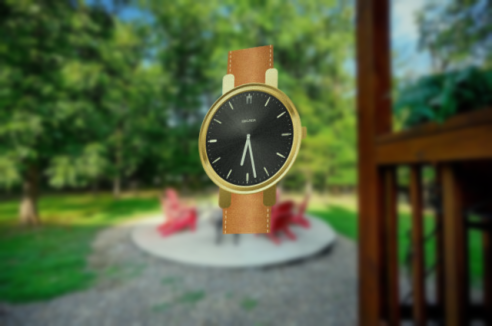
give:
6.28
